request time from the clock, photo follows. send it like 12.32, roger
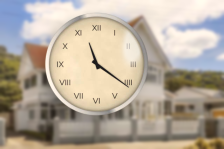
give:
11.21
